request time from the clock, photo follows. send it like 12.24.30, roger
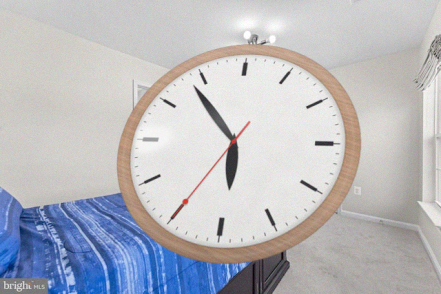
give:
5.53.35
